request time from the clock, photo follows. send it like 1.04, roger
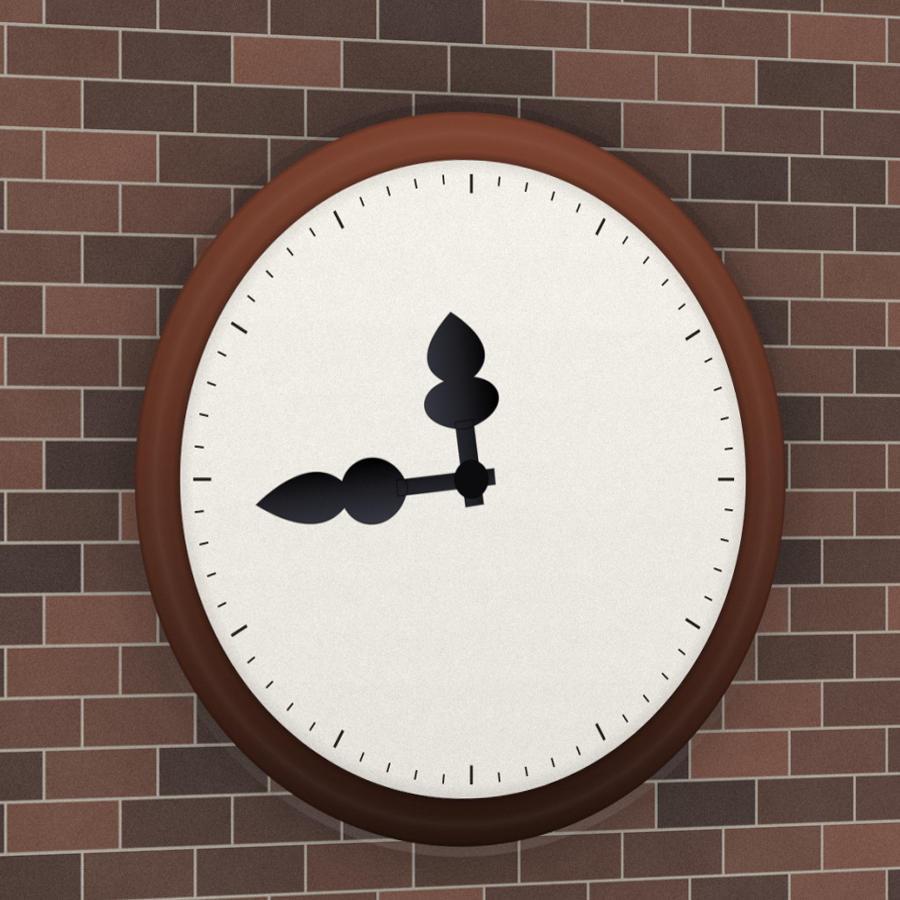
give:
11.44
